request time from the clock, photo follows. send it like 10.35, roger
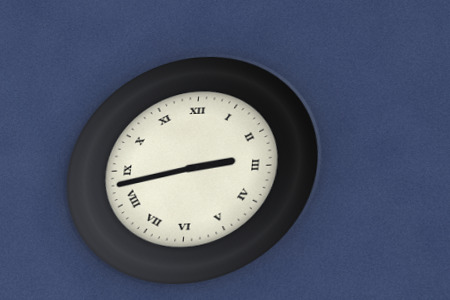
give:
2.43
